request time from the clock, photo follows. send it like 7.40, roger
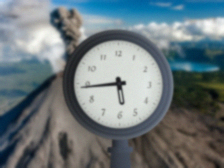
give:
5.44
